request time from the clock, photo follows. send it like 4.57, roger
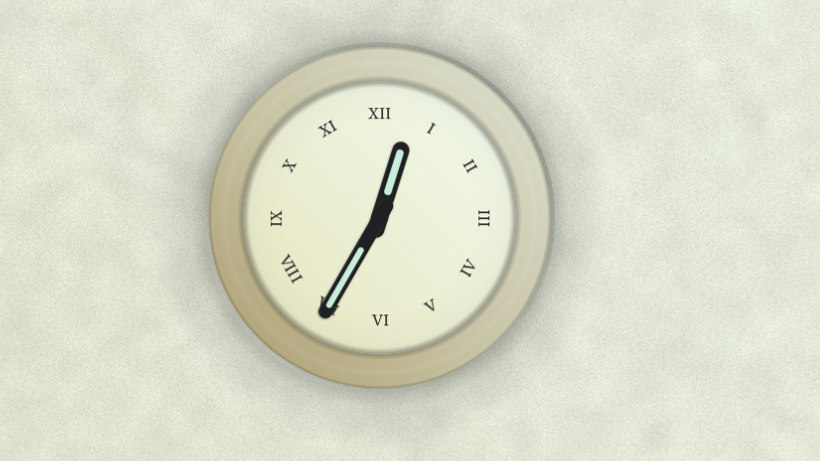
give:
12.35
